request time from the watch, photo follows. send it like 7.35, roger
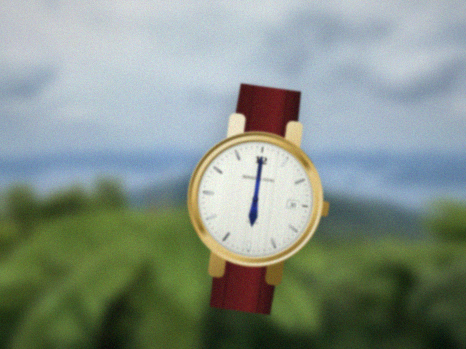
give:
6.00
